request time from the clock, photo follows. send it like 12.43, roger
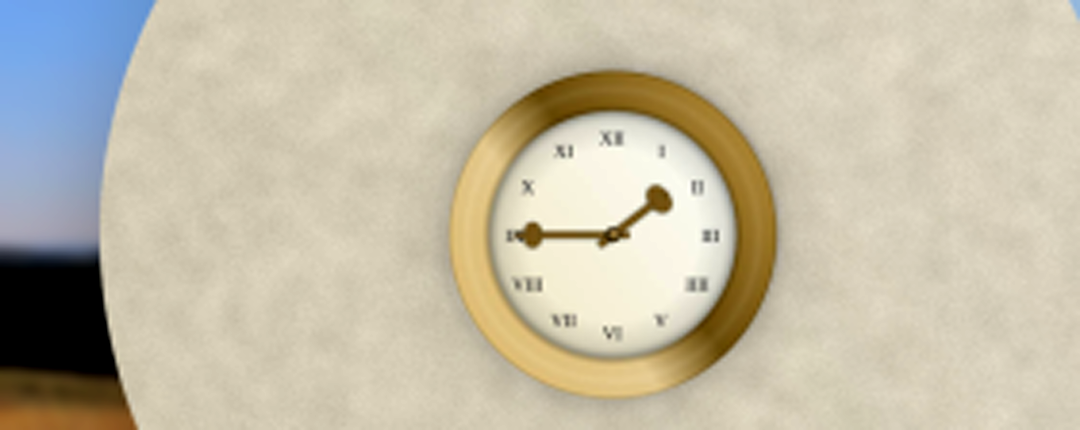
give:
1.45
